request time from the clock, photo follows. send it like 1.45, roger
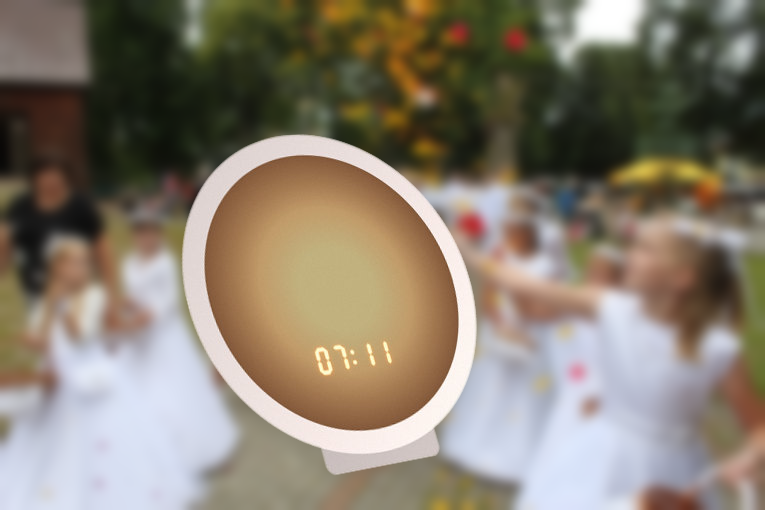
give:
7.11
